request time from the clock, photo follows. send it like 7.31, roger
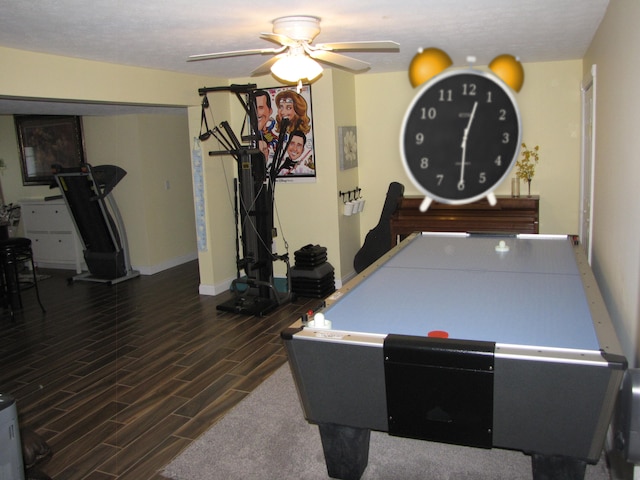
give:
12.30
